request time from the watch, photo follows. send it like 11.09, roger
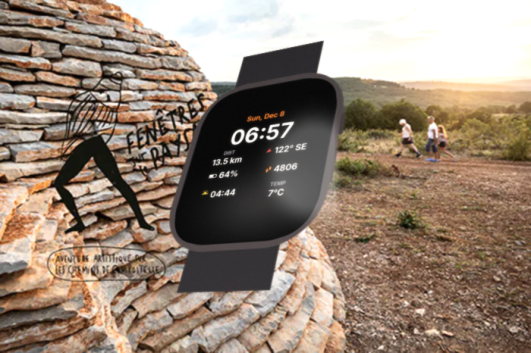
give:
6.57
